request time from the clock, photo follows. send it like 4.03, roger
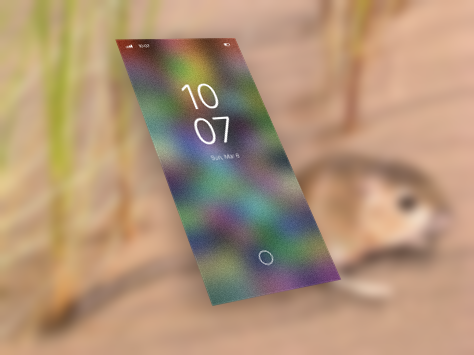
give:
10.07
